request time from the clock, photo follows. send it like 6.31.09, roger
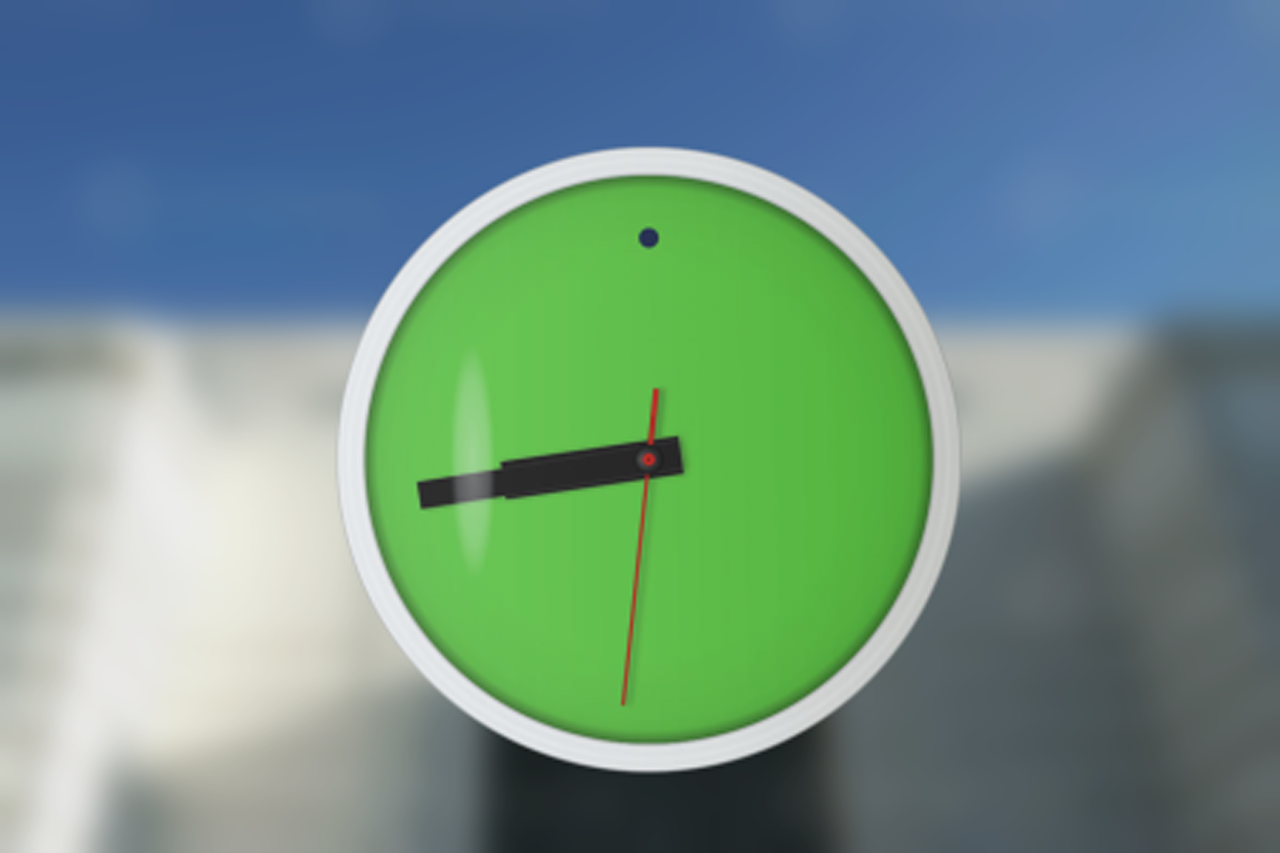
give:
8.43.31
